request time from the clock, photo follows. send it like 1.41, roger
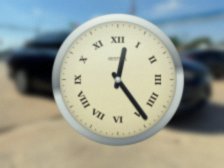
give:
12.24
